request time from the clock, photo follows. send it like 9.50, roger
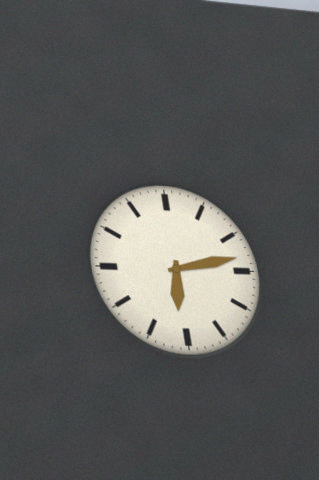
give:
6.13
